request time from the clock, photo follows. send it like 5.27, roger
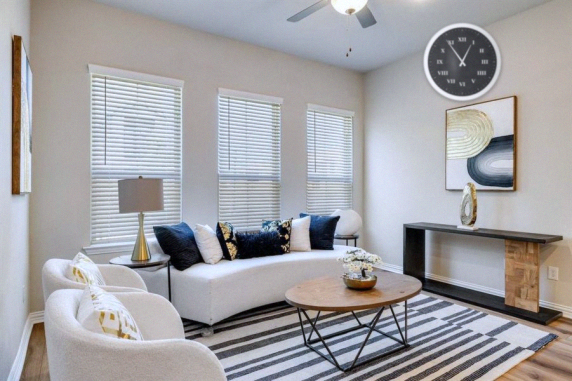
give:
12.54
